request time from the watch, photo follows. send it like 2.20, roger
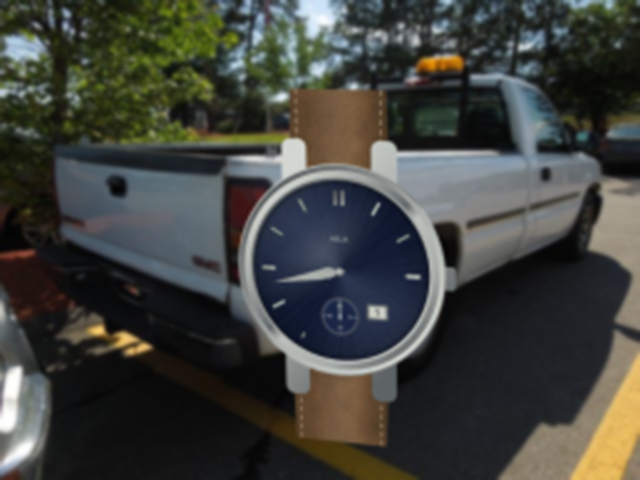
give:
8.43
